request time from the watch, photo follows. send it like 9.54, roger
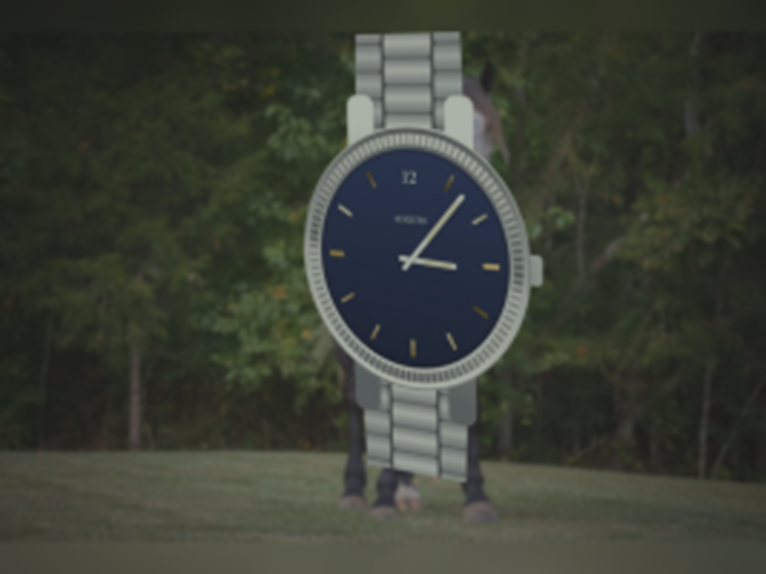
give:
3.07
